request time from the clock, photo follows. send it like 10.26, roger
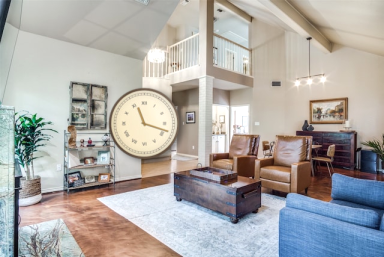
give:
11.18
